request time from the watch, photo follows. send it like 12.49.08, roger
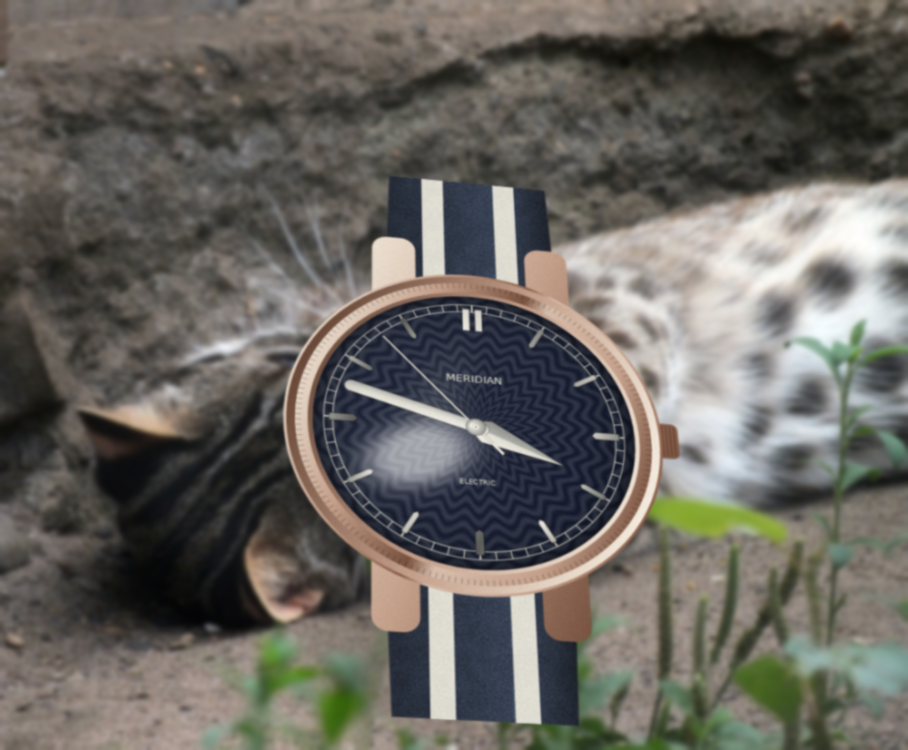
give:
3.47.53
